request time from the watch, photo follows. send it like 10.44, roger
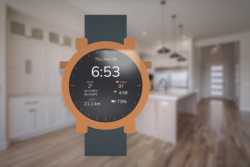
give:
6.53
